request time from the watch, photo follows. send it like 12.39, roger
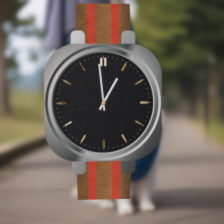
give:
12.59
